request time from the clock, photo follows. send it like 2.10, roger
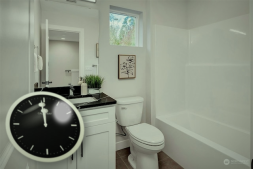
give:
11.59
